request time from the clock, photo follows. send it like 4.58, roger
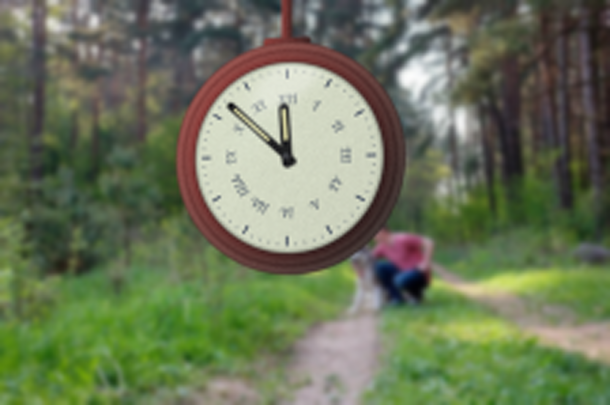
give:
11.52
